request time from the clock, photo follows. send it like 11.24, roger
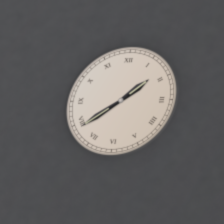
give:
1.39
